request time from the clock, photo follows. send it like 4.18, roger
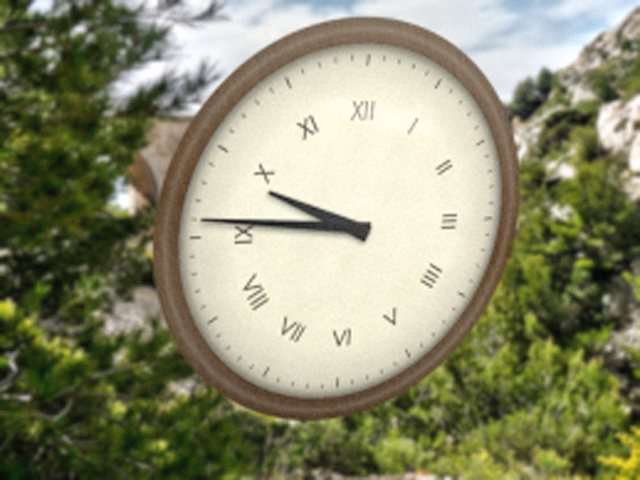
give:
9.46
